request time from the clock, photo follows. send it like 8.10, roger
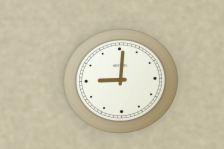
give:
9.01
